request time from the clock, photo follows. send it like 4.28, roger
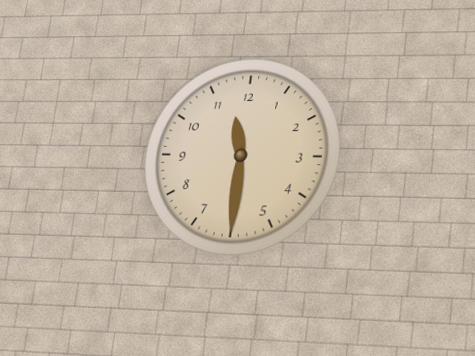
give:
11.30
